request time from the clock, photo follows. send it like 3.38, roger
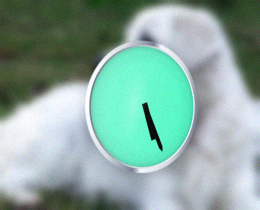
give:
5.26
